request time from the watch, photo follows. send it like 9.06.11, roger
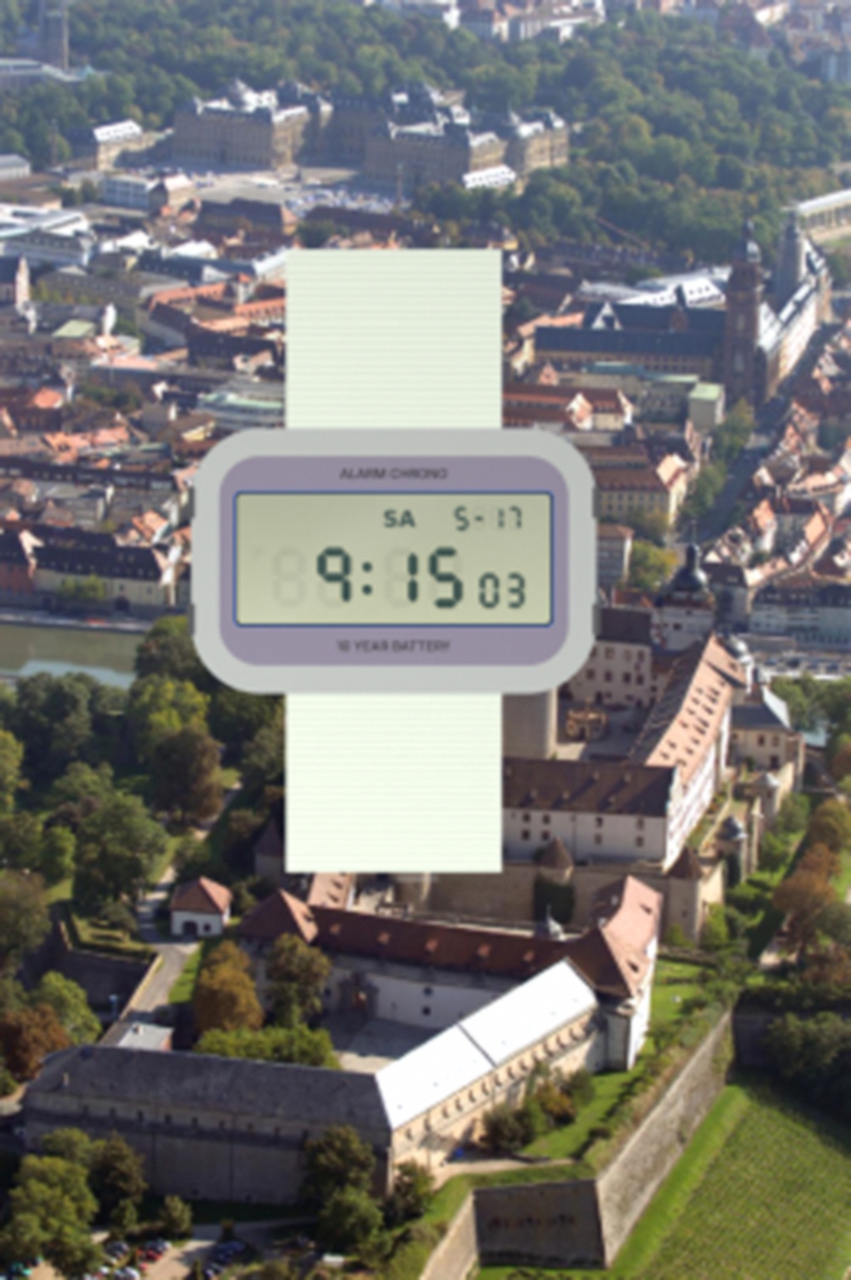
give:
9.15.03
